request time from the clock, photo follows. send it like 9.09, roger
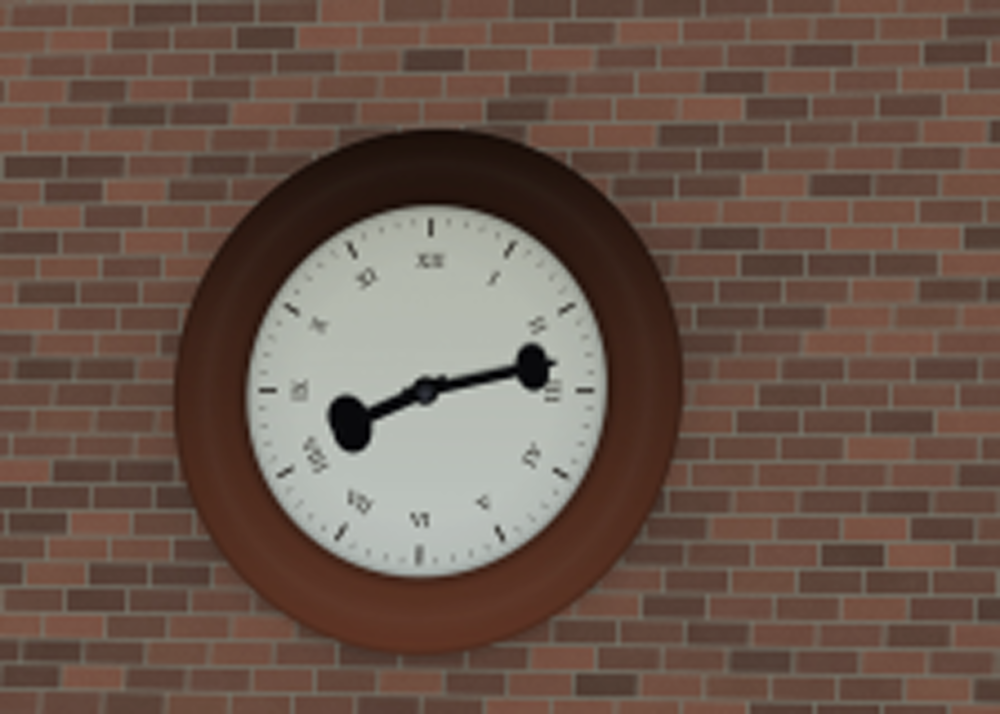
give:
8.13
